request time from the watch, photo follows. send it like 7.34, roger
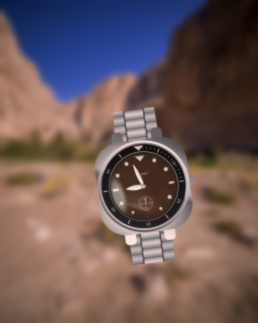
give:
8.57
